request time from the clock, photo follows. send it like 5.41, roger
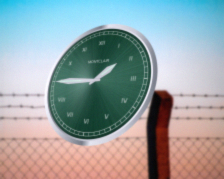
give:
1.45
